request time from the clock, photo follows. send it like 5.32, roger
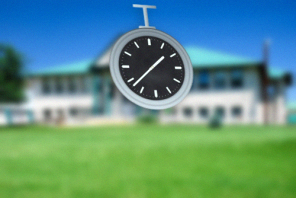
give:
1.38
